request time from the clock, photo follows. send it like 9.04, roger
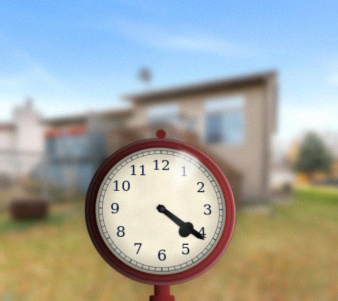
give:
4.21
